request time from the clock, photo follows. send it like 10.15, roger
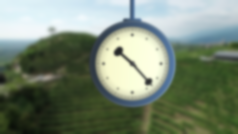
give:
10.23
